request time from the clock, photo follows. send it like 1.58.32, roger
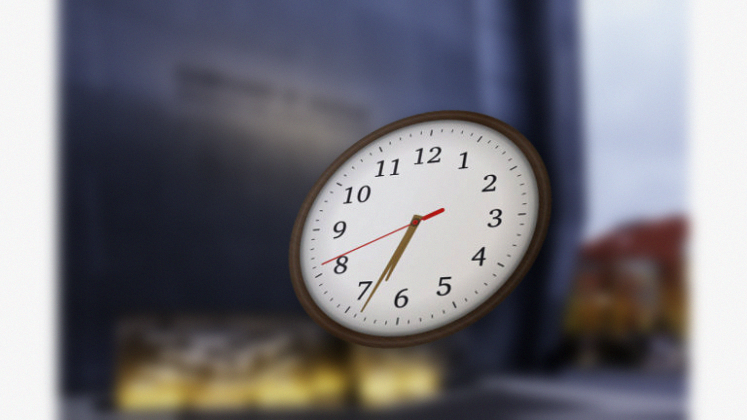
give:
6.33.41
